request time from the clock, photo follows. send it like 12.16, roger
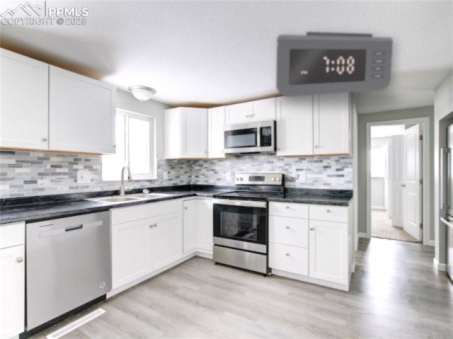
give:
7.08
